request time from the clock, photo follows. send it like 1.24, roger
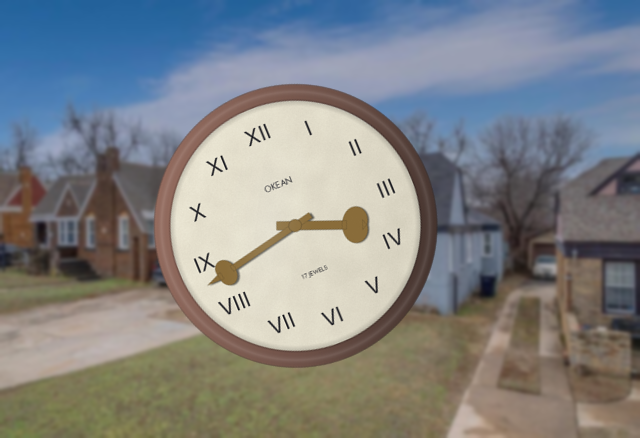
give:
3.43
